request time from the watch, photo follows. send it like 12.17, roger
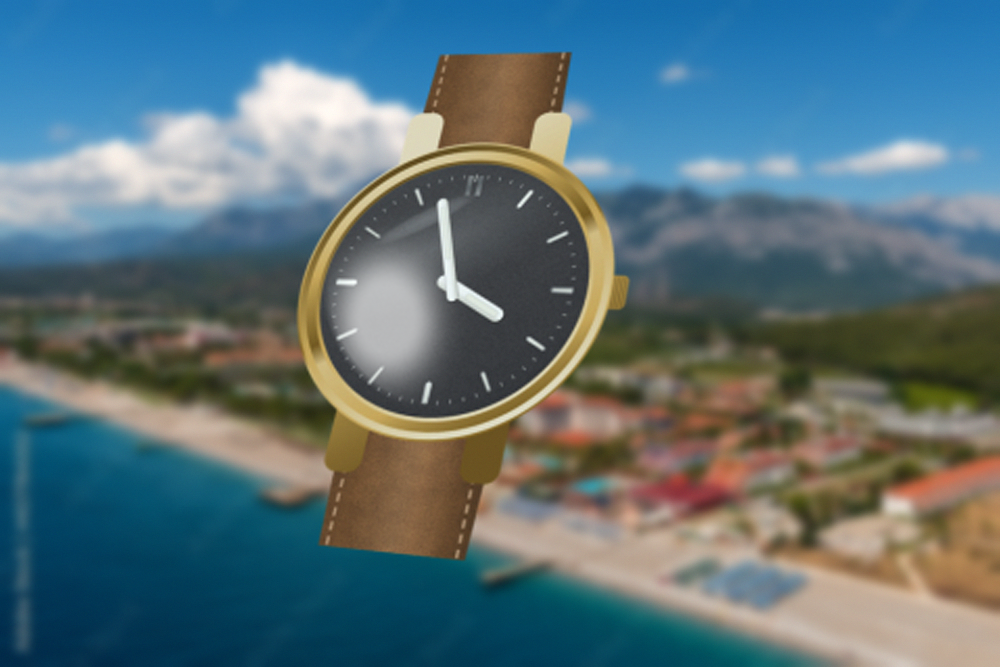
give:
3.57
